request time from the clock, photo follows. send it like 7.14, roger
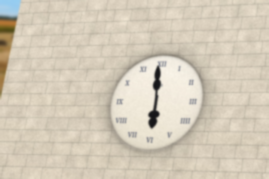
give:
5.59
